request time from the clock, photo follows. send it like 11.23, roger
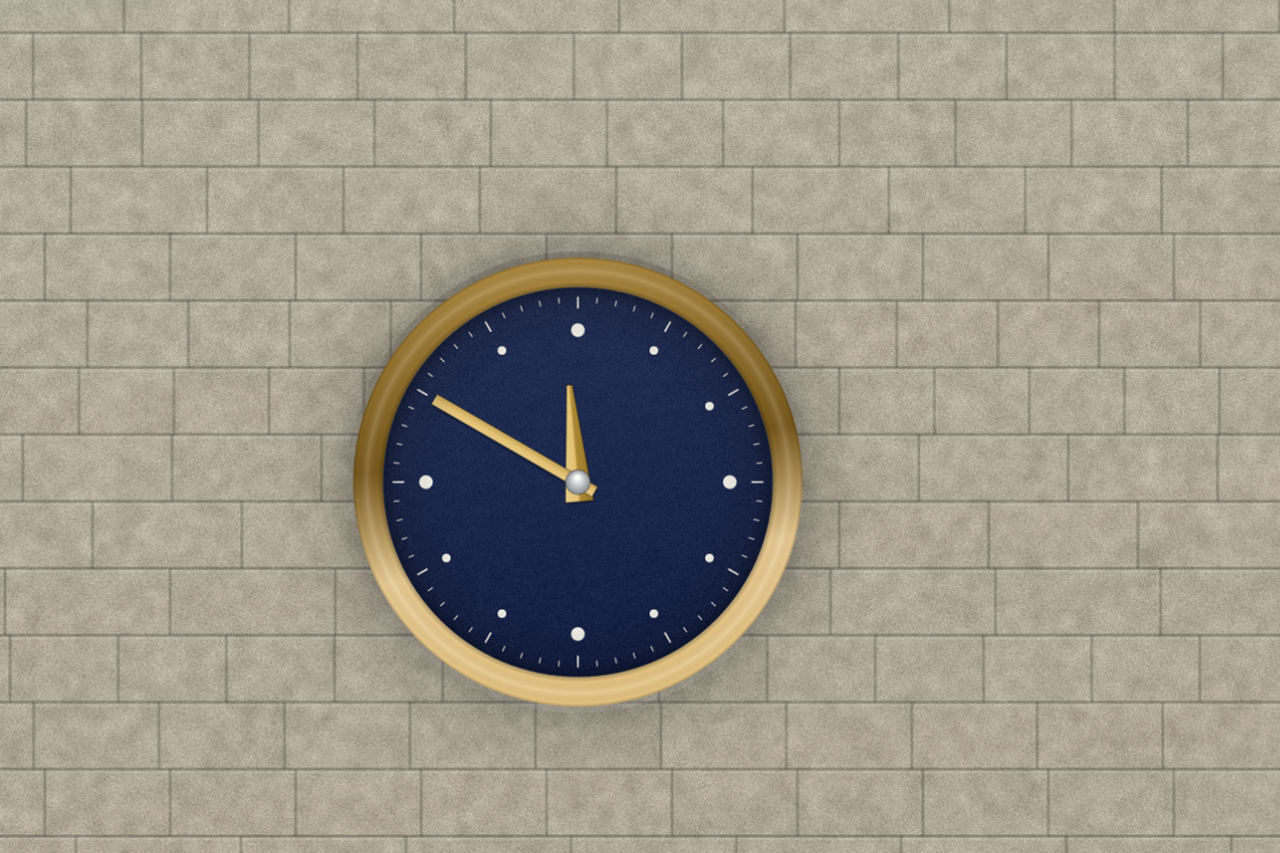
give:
11.50
